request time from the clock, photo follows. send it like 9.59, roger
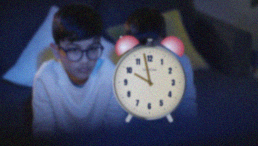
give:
9.58
